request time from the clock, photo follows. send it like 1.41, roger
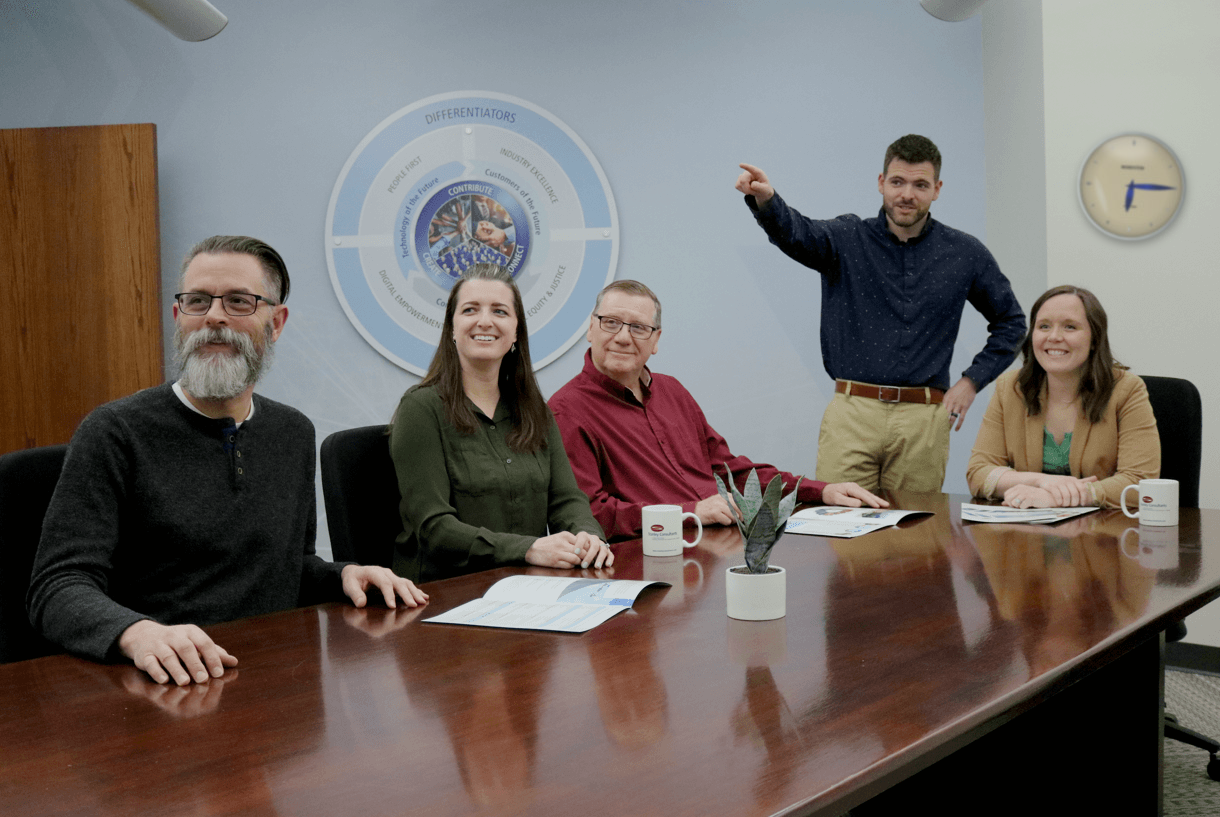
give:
6.15
